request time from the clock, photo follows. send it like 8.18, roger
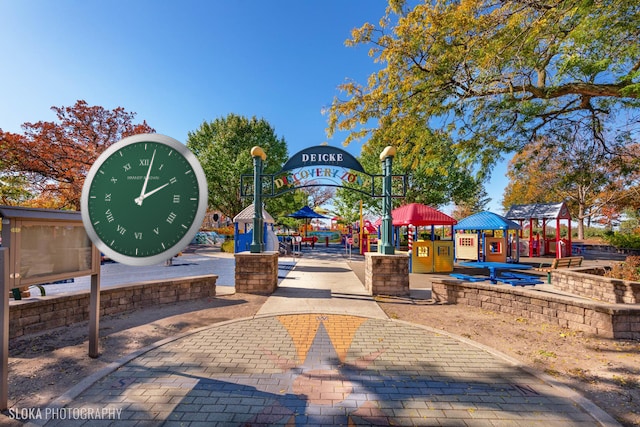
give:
2.02
